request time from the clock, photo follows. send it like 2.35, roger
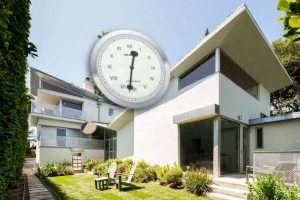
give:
12.32
